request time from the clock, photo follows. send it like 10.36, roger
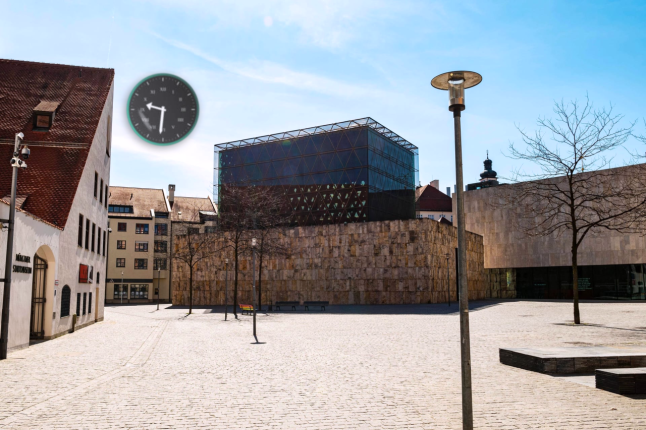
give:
9.31
